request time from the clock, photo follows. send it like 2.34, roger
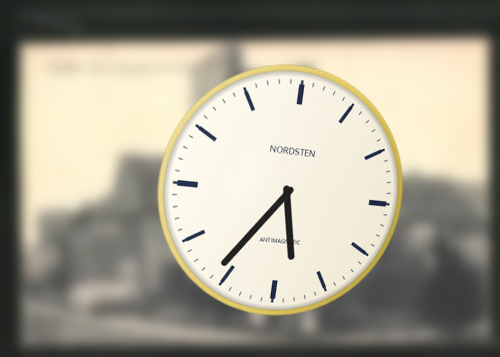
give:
5.36
